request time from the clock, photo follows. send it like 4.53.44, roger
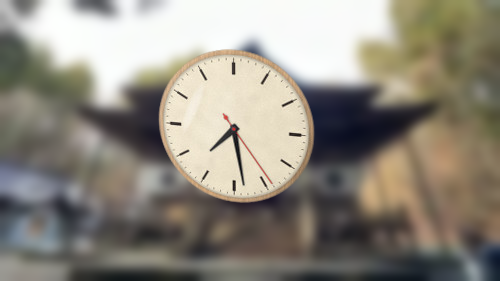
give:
7.28.24
